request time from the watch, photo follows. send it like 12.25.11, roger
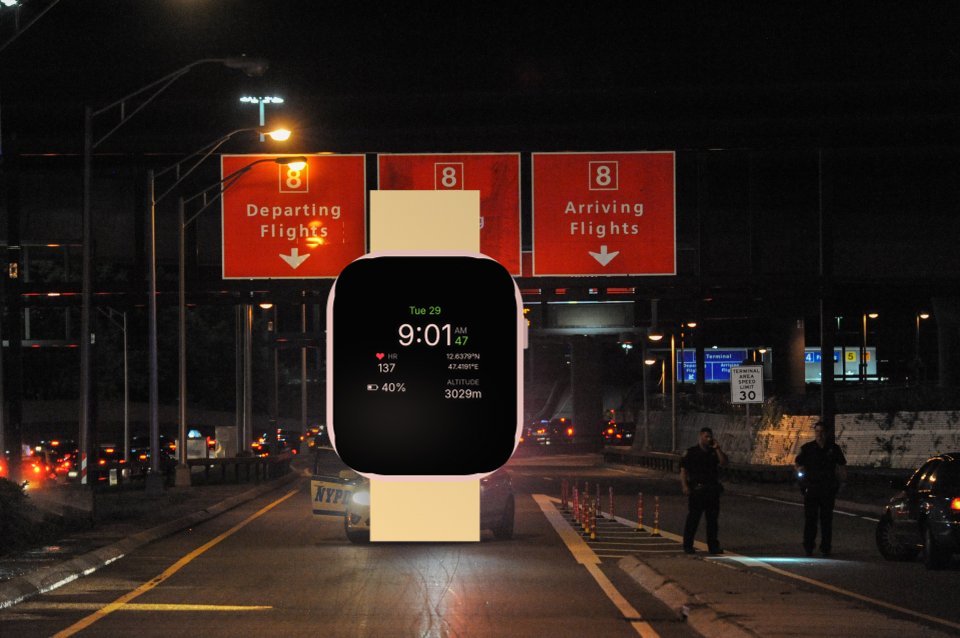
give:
9.01.47
